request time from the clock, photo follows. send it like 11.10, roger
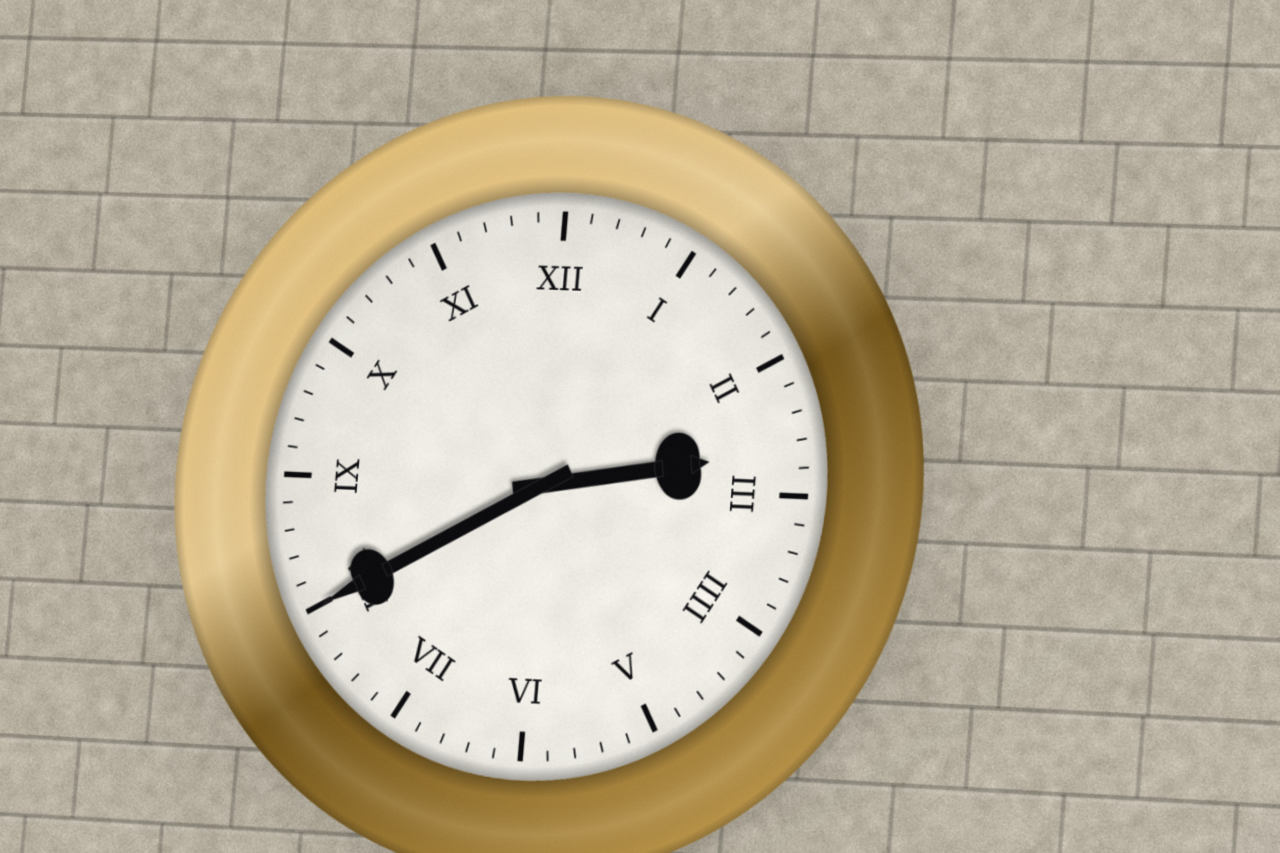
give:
2.40
